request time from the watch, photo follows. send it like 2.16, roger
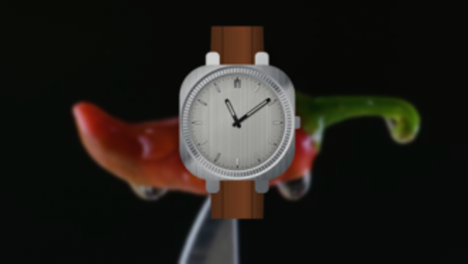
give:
11.09
